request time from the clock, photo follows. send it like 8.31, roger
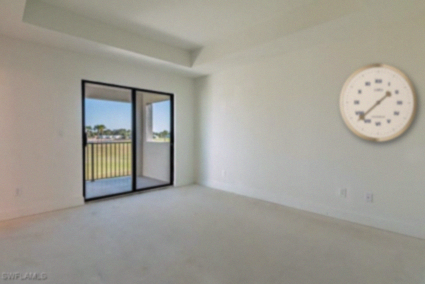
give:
1.38
